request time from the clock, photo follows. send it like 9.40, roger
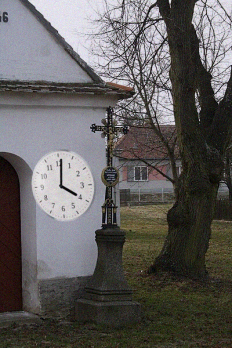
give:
4.01
